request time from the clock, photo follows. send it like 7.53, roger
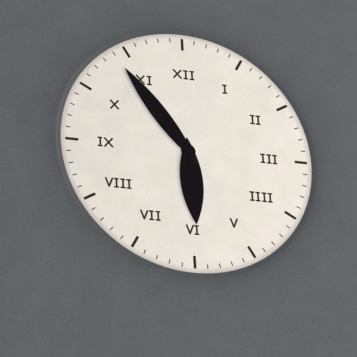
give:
5.54
